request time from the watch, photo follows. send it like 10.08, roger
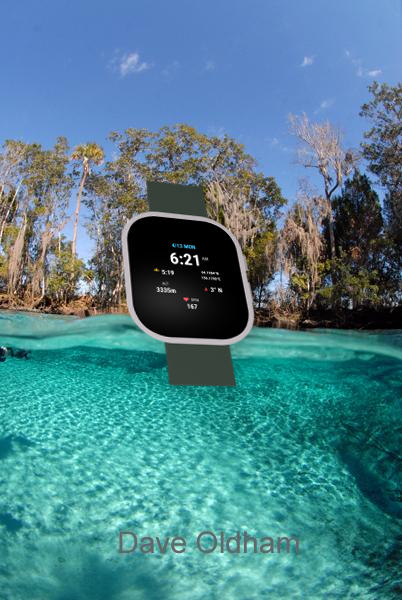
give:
6.21
